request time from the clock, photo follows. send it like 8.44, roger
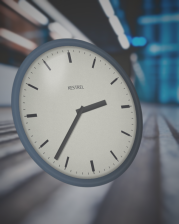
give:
2.37
